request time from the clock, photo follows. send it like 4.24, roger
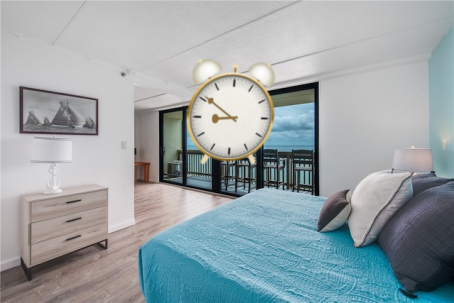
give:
8.51
